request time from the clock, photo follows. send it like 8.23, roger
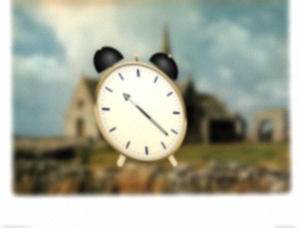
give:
10.22
